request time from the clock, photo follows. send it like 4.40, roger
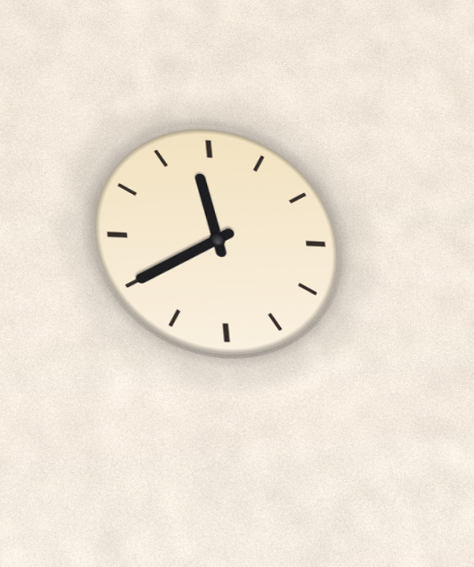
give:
11.40
